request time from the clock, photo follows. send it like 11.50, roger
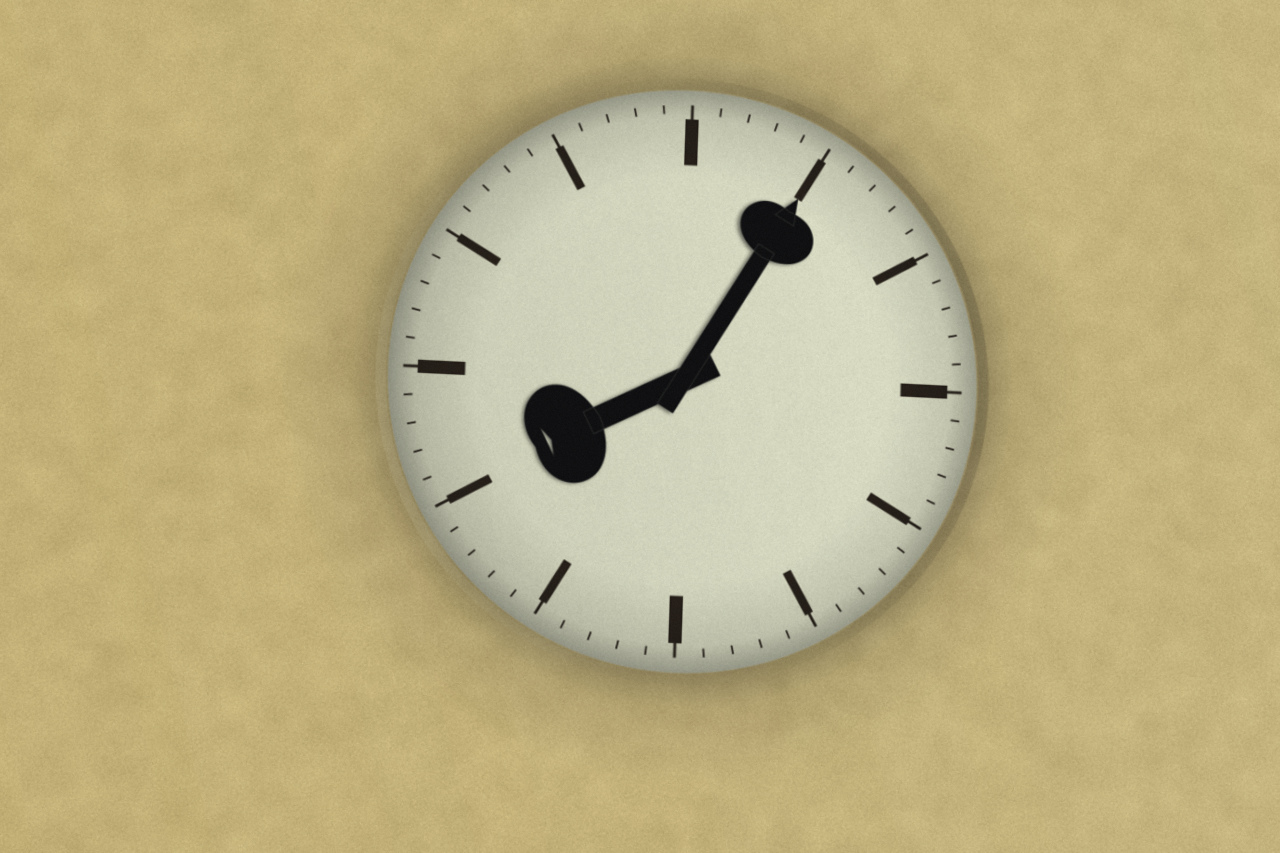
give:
8.05
